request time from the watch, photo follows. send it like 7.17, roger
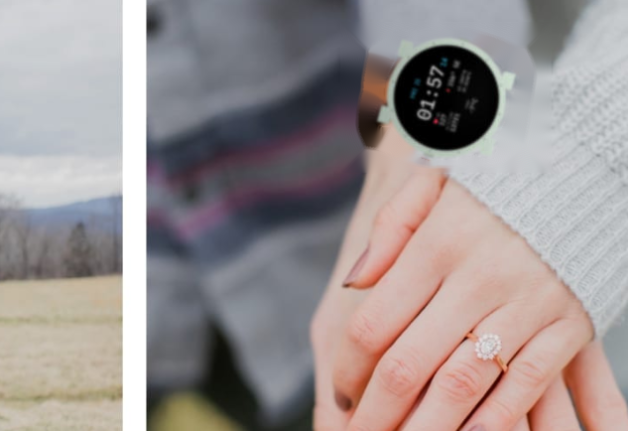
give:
1.57
